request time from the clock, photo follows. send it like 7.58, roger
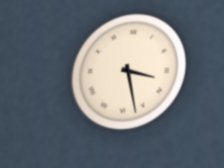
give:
3.27
